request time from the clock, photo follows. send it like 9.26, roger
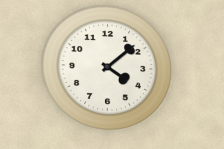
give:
4.08
